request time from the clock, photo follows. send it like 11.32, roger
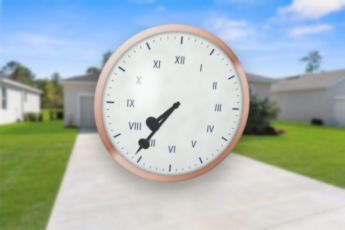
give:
7.36
